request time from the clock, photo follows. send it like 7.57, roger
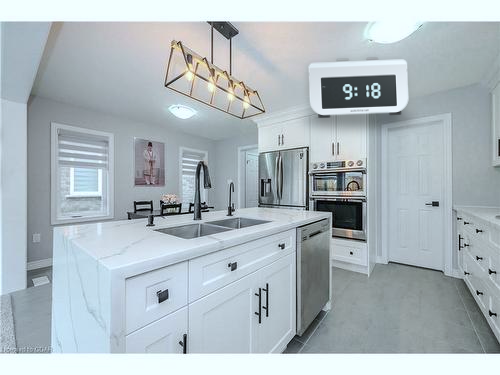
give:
9.18
